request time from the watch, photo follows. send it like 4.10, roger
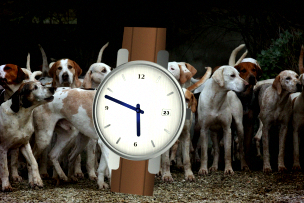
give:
5.48
